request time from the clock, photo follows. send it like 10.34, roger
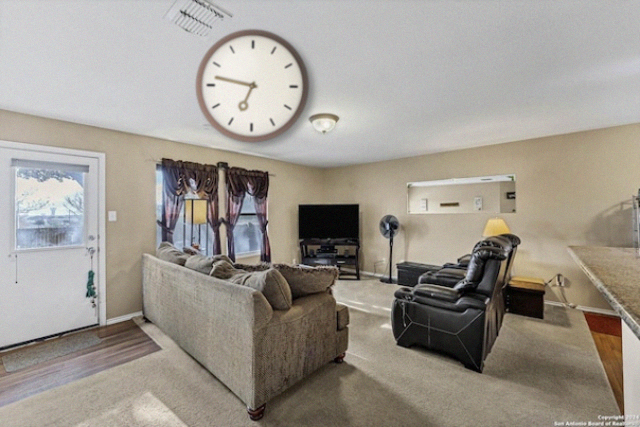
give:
6.47
